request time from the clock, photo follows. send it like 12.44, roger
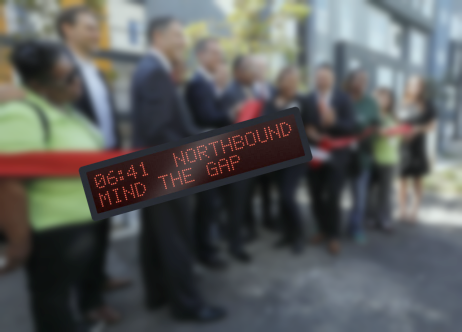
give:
6.41
